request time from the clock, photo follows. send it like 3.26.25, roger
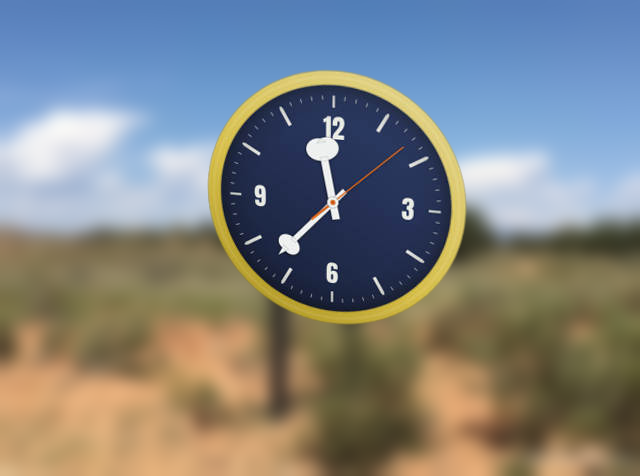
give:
11.37.08
